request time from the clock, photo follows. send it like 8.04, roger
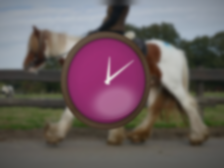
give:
12.09
